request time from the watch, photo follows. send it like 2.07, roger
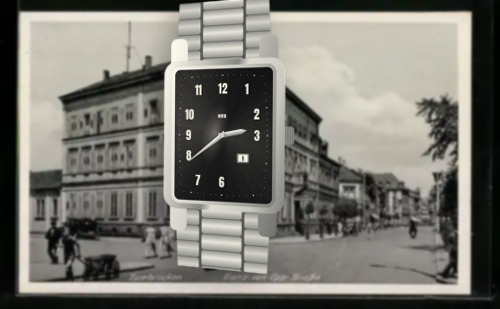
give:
2.39
